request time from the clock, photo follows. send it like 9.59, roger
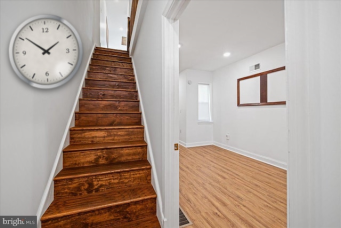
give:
1.51
